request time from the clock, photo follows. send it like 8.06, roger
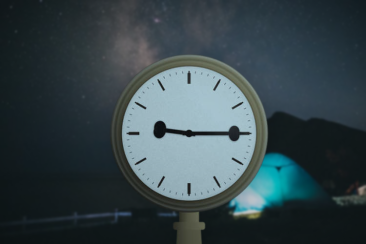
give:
9.15
